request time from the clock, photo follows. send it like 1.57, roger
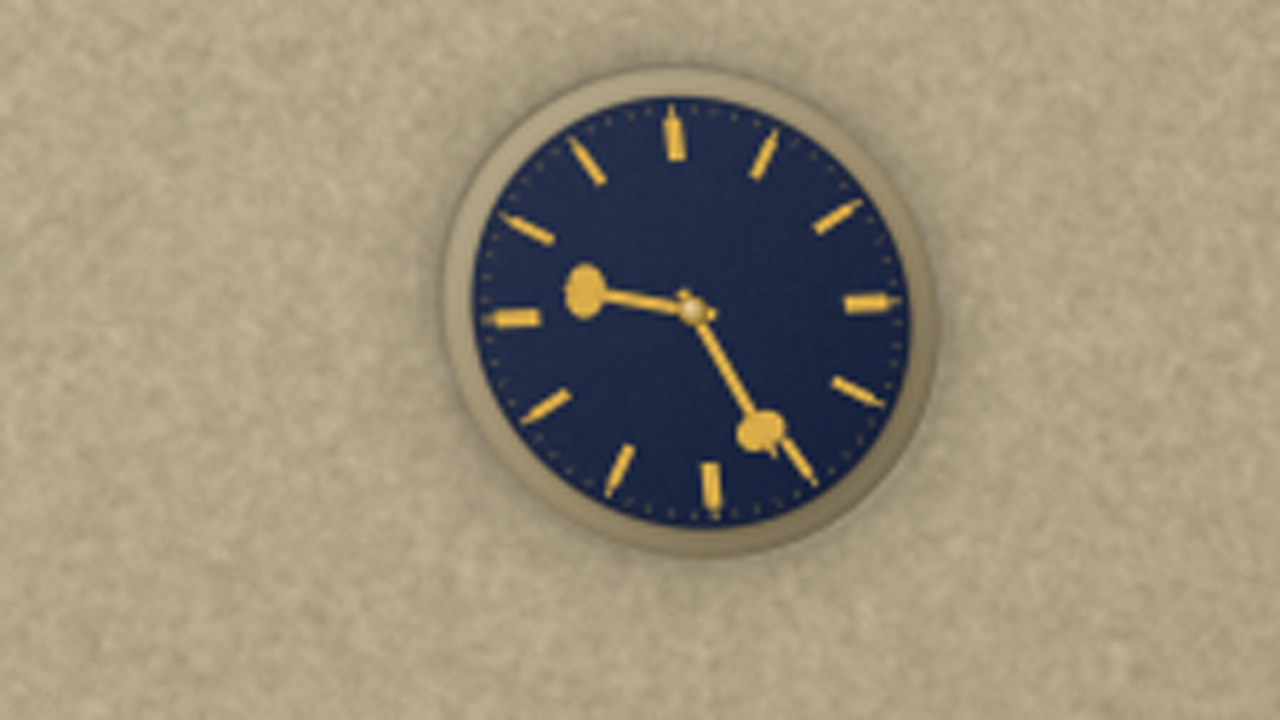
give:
9.26
